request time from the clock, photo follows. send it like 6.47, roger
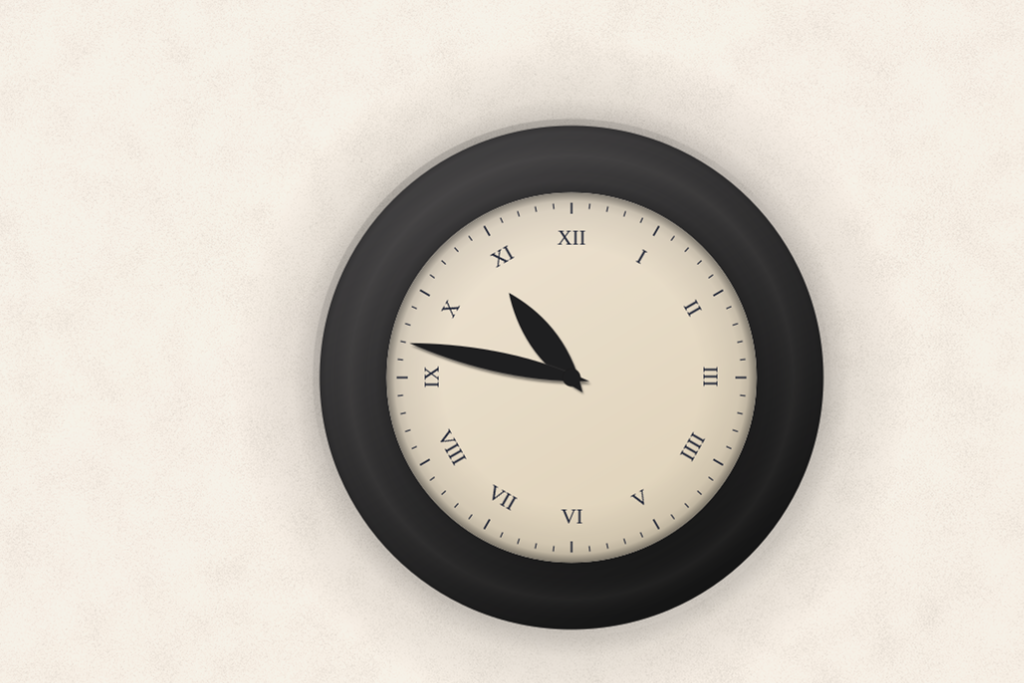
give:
10.47
